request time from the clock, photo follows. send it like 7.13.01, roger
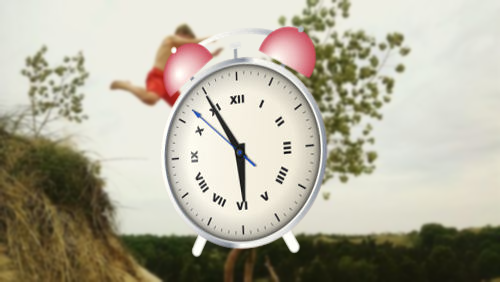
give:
5.54.52
